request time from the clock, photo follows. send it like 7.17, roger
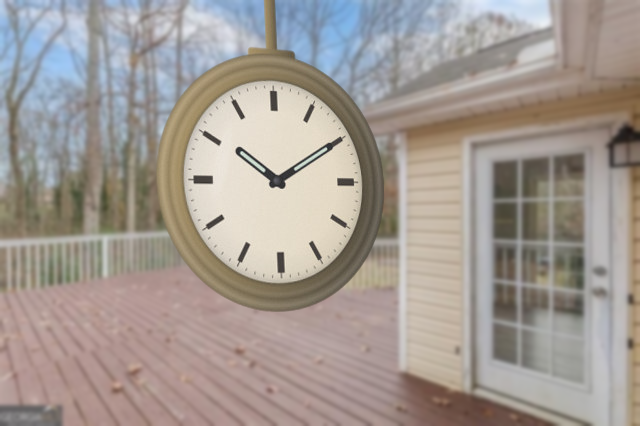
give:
10.10
